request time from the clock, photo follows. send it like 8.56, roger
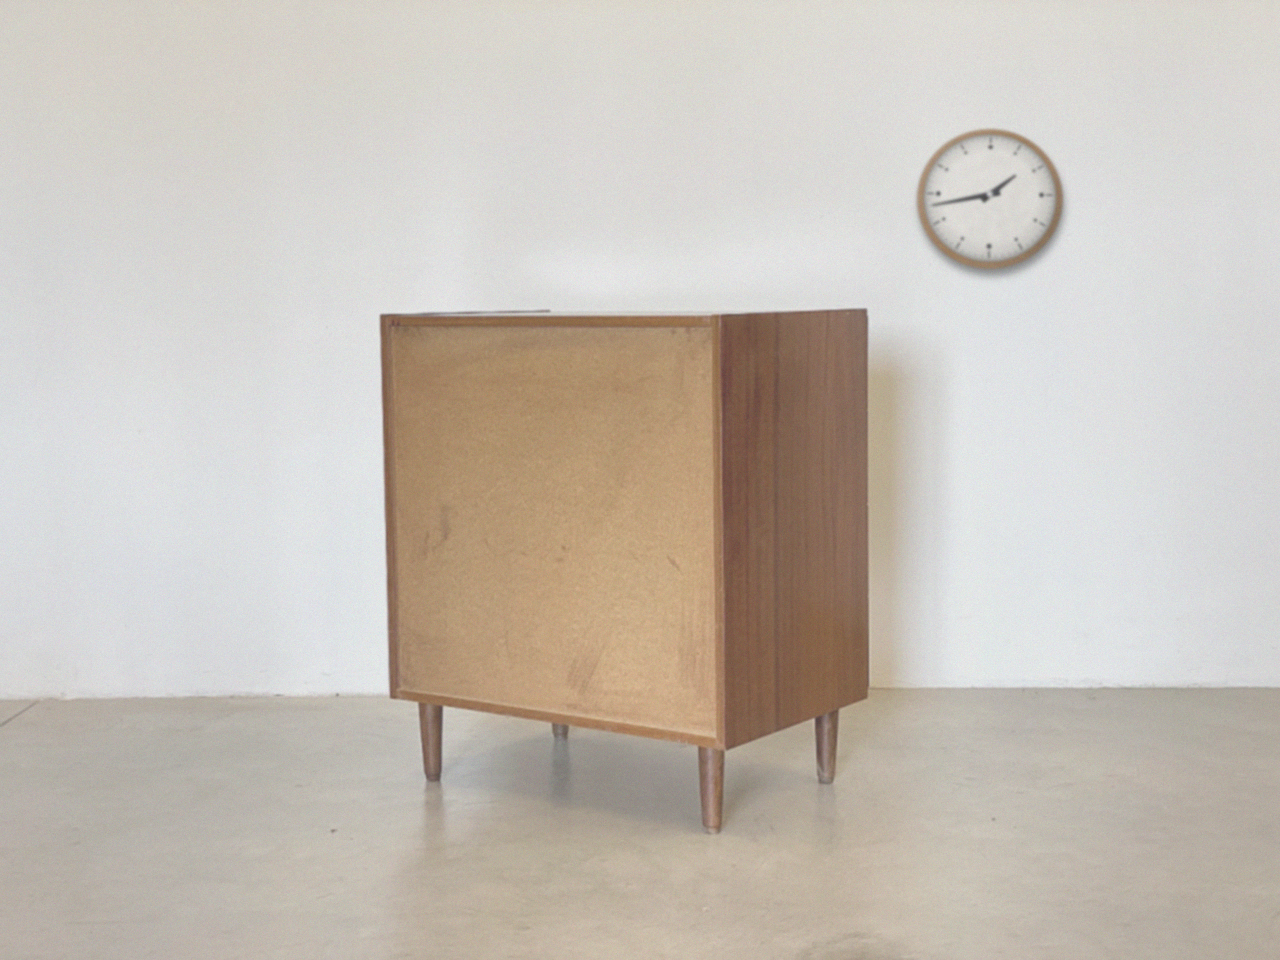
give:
1.43
